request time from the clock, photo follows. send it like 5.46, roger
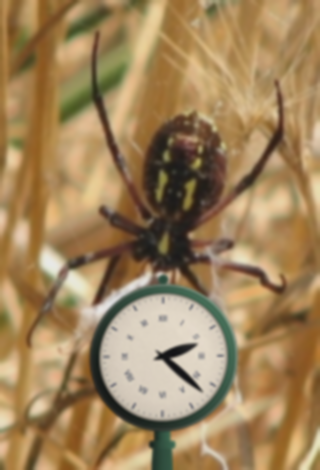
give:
2.22
